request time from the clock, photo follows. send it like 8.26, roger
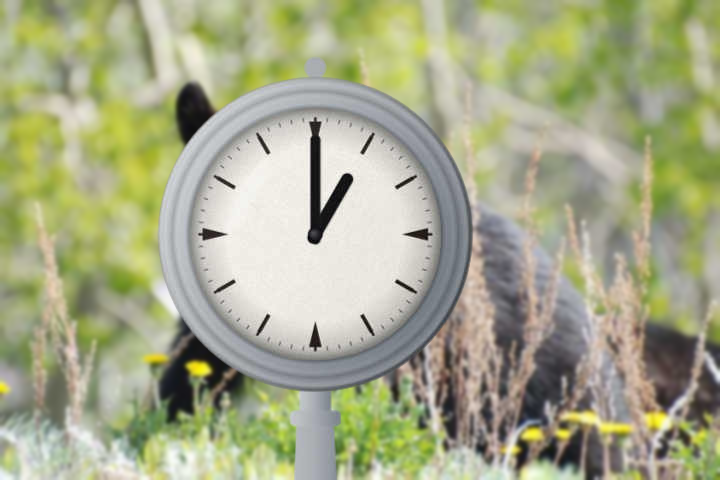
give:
1.00
